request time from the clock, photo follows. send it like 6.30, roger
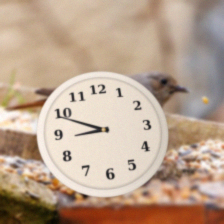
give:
8.49
